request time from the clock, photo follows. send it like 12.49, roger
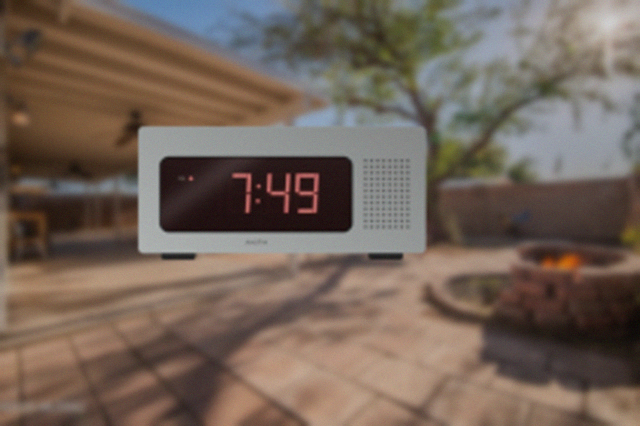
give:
7.49
